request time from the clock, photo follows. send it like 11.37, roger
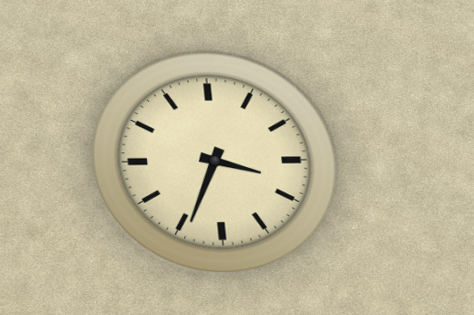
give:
3.34
